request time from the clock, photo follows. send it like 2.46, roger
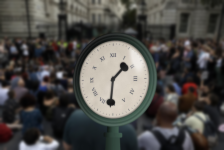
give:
1.31
